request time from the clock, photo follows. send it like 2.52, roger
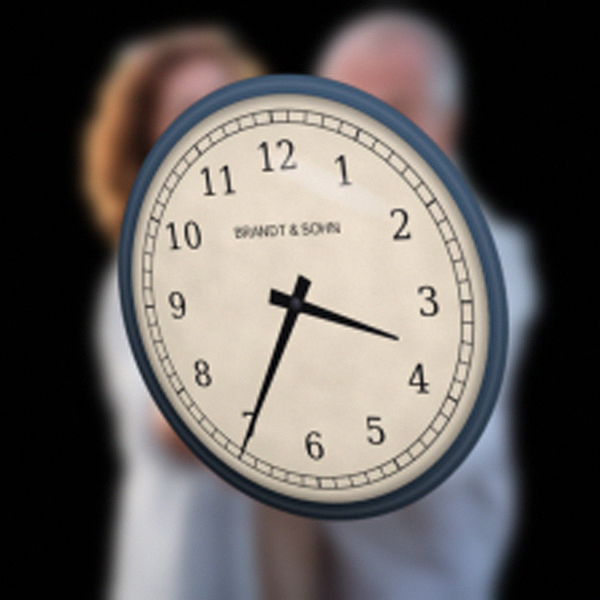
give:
3.35
